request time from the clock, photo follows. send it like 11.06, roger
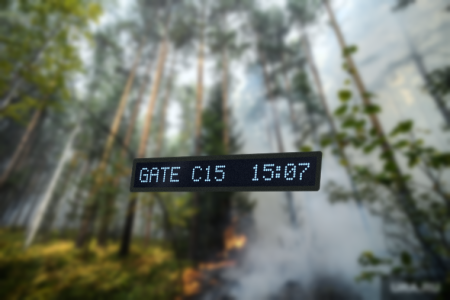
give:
15.07
